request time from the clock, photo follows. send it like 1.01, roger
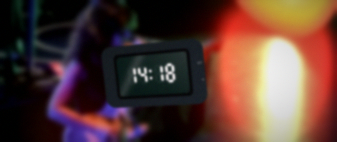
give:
14.18
